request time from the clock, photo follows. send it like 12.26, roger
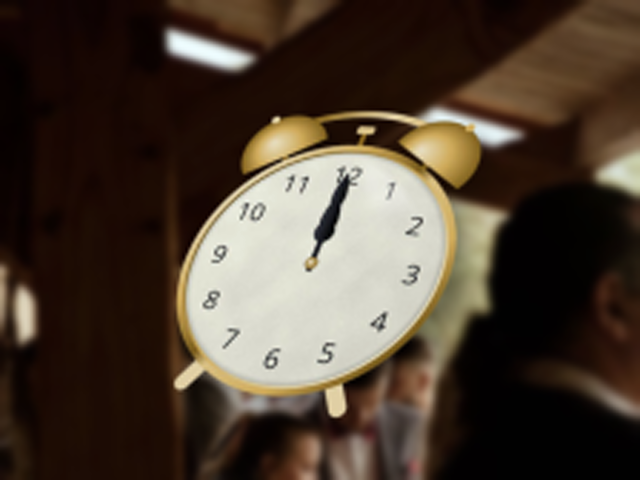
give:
12.00
